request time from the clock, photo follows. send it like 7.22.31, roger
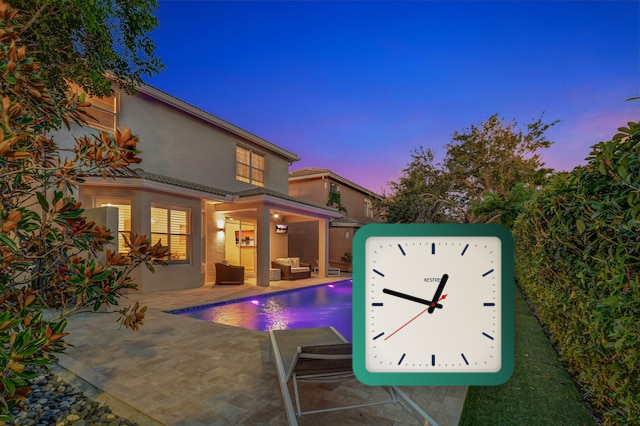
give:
12.47.39
